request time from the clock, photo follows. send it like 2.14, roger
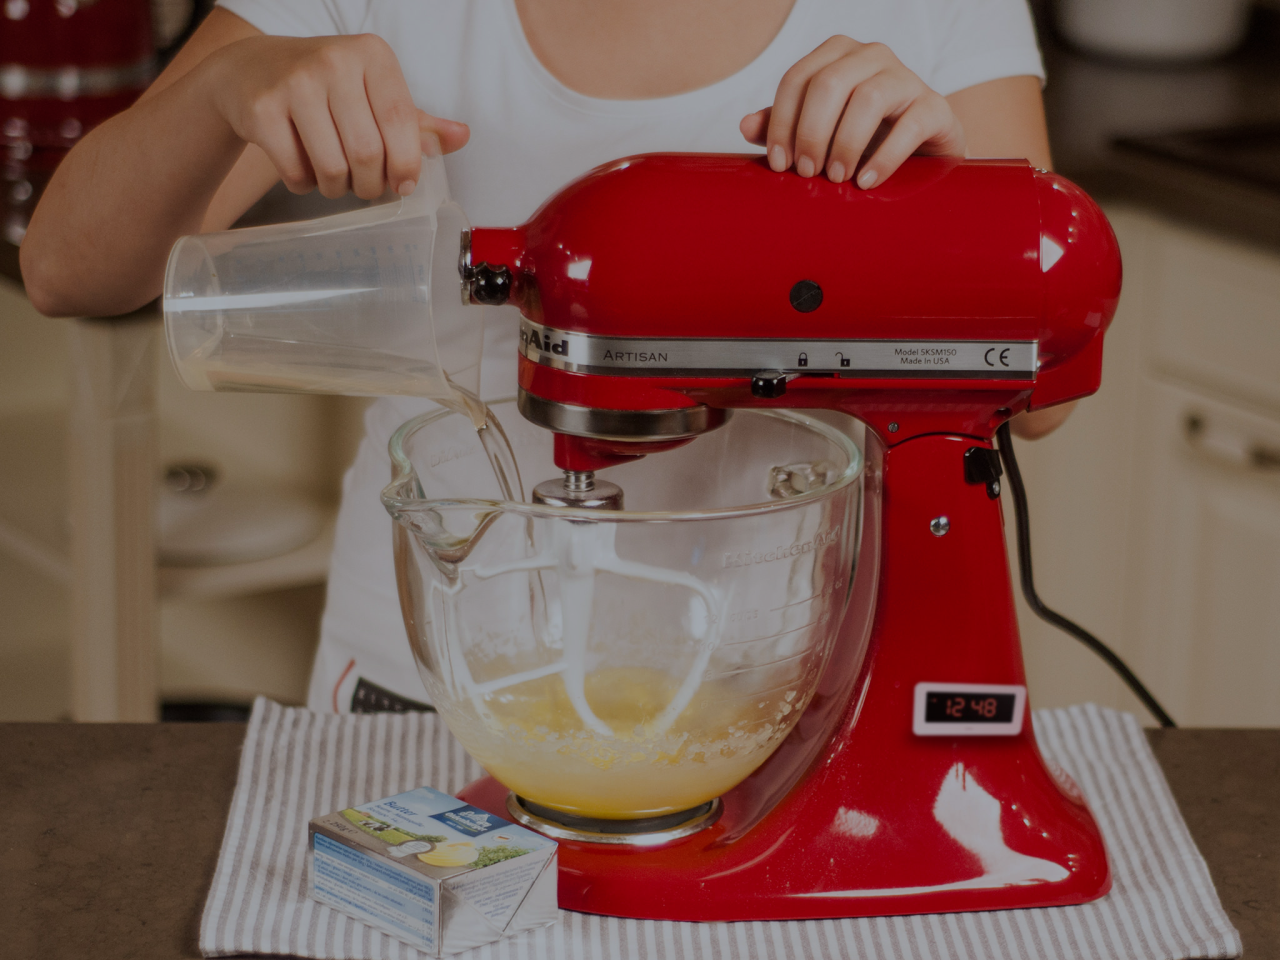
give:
12.48
